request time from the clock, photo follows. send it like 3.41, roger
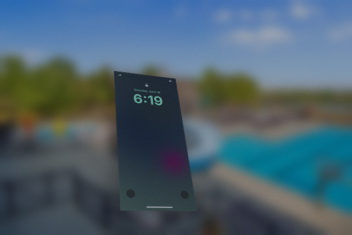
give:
6.19
